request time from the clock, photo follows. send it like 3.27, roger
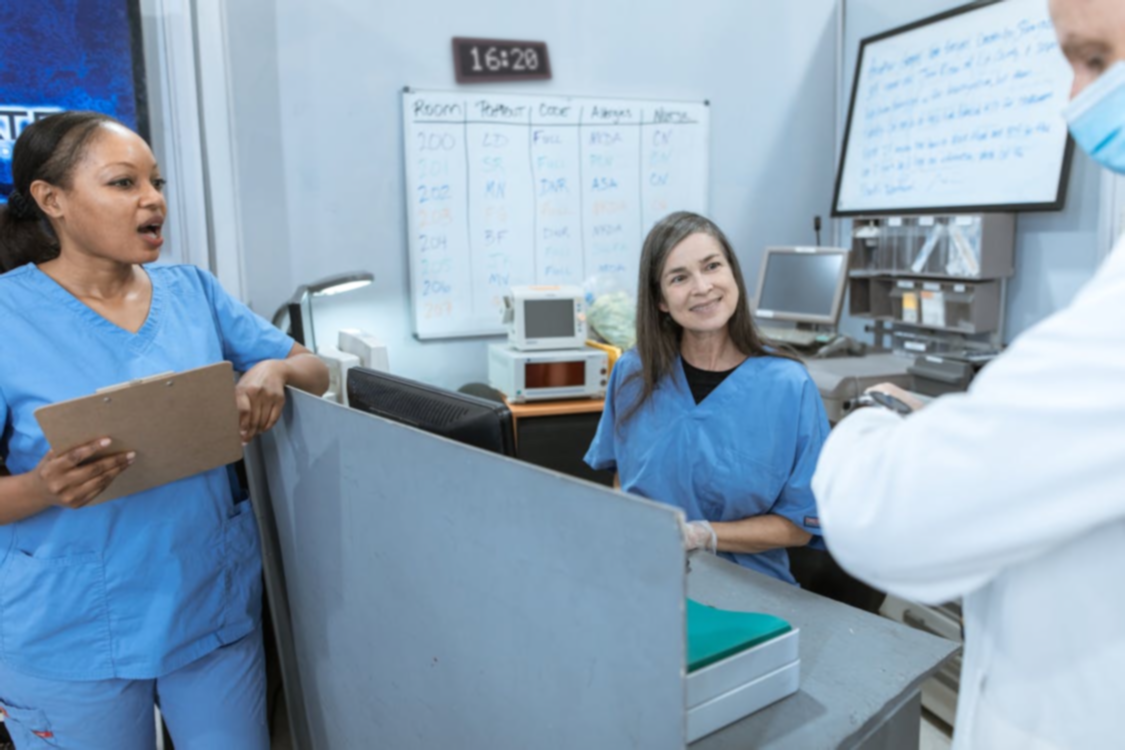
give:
16.20
